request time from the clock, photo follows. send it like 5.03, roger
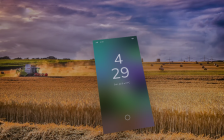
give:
4.29
